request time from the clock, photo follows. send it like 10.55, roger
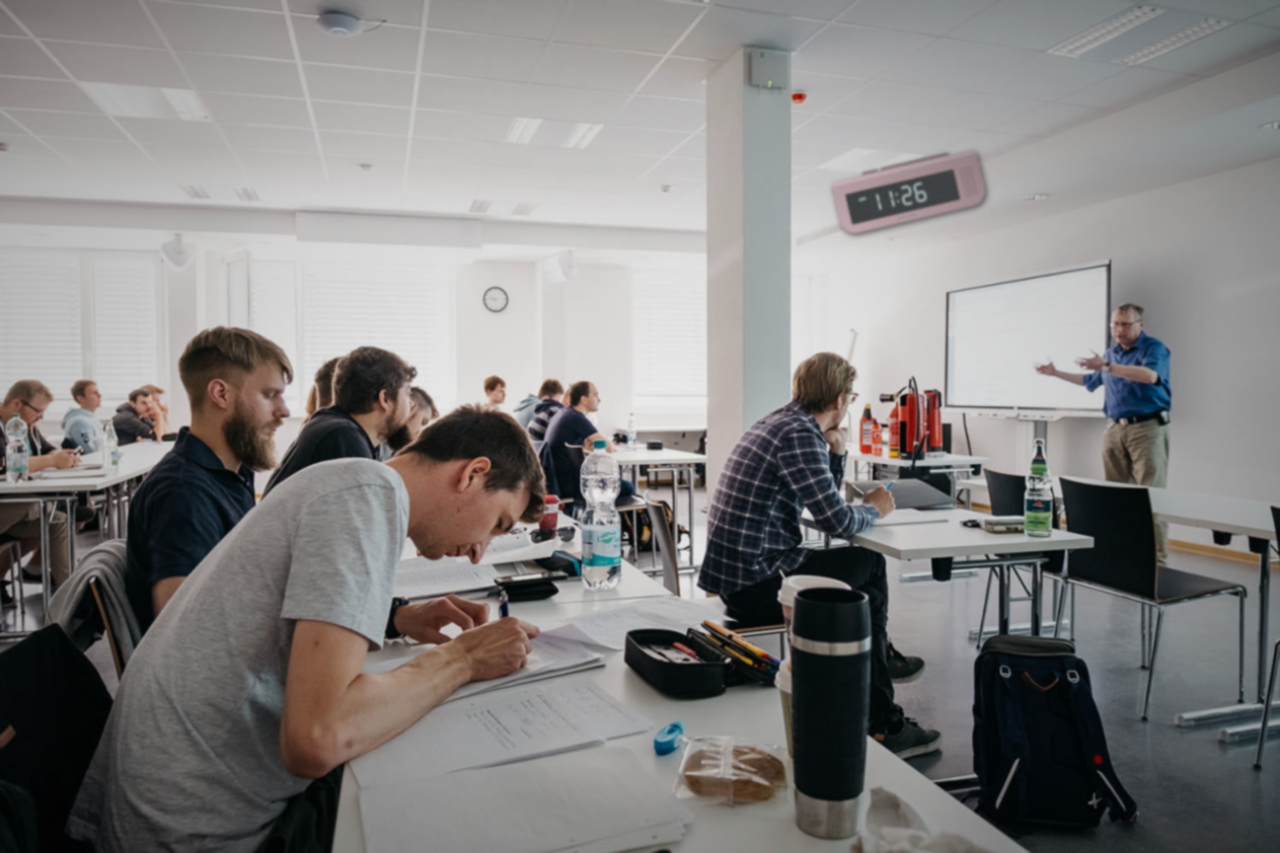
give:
11.26
